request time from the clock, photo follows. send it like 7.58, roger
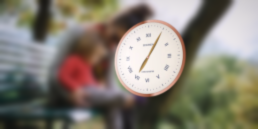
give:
7.05
